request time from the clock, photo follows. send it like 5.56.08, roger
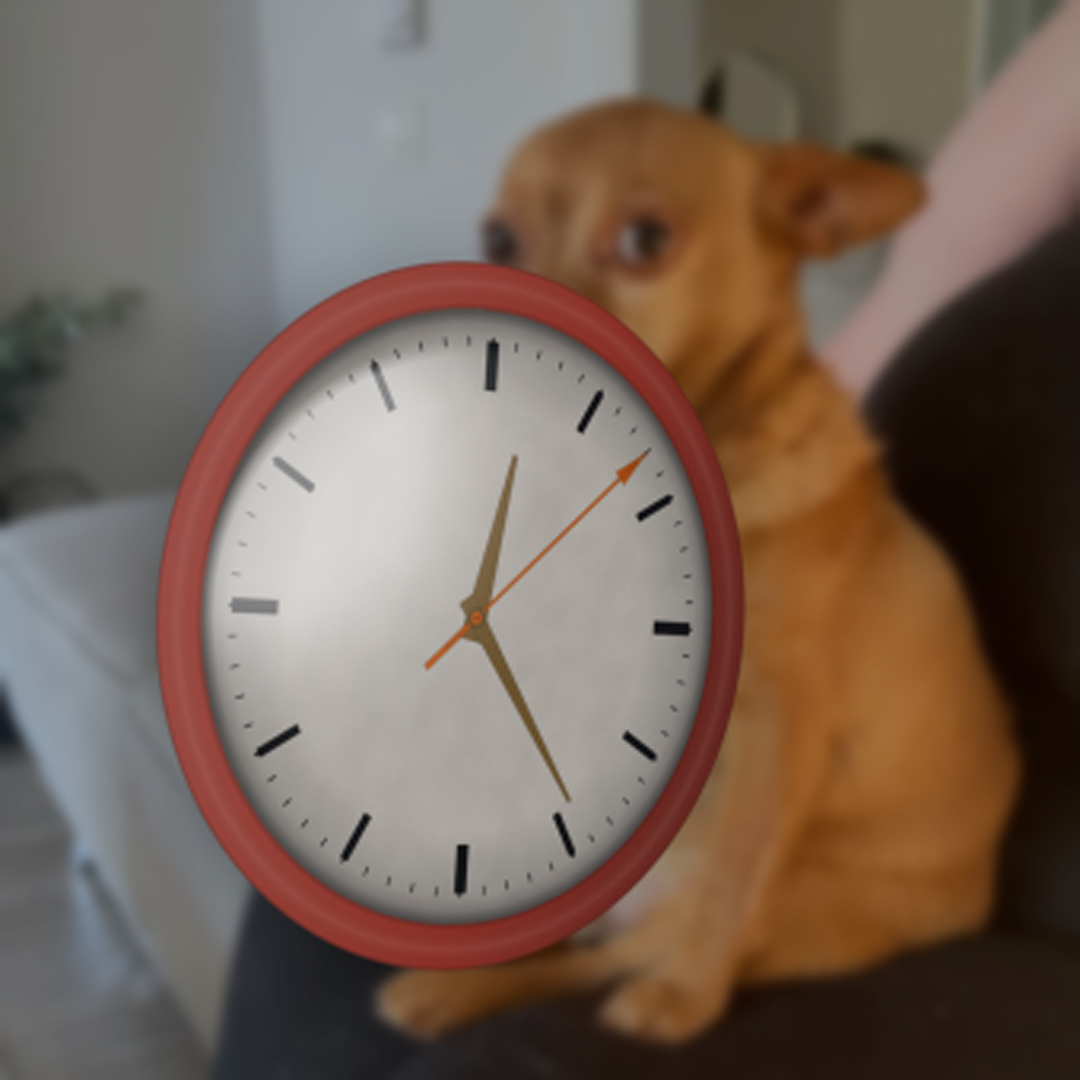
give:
12.24.08
